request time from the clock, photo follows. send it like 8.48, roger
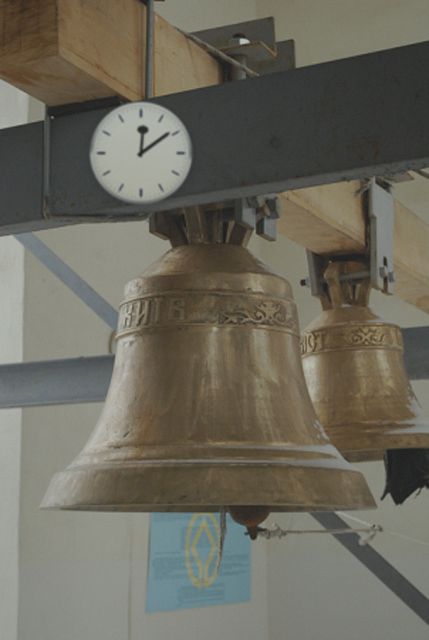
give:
12.09
